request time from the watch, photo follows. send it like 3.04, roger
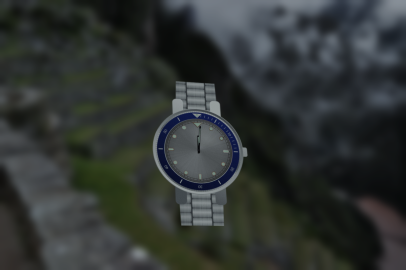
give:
12.01
